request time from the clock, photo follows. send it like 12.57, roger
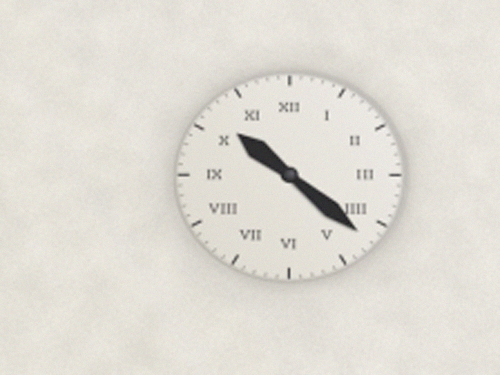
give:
10.22
